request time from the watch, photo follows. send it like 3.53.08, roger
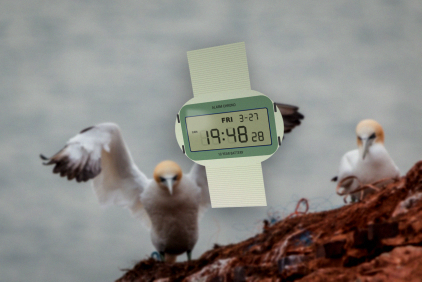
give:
19.48.28
